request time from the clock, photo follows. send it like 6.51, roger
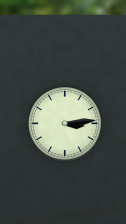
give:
3.14
